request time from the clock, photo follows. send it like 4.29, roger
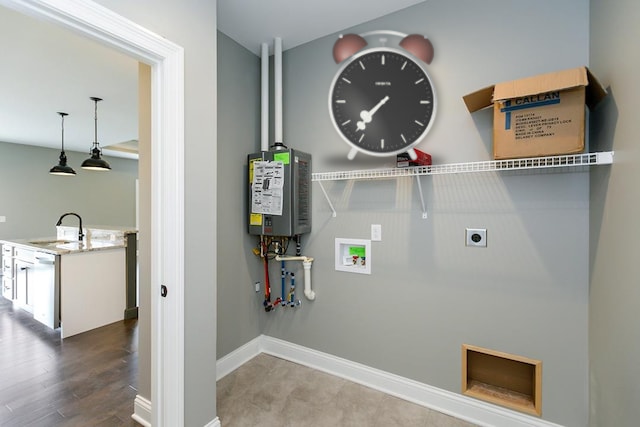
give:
7.37
